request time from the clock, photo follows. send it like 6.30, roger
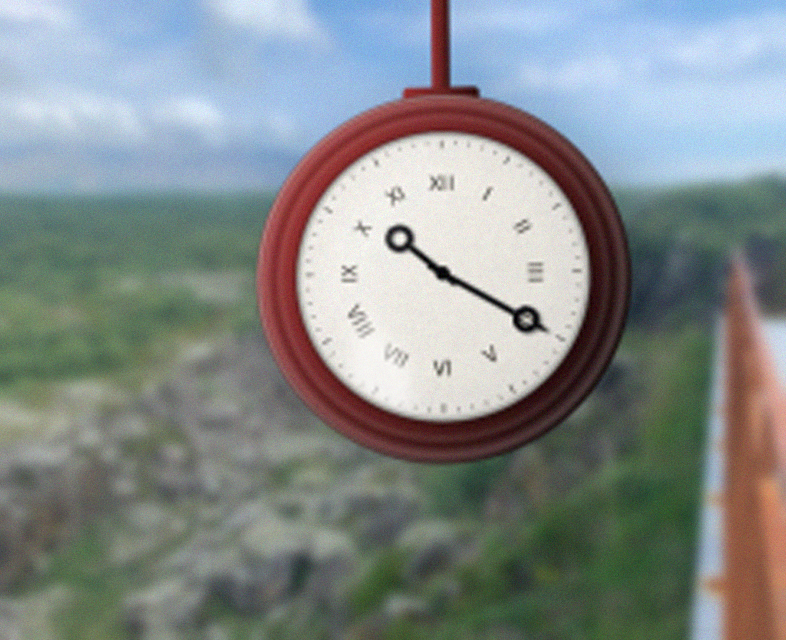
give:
10.20
